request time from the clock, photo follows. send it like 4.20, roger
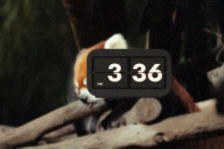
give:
3.36
